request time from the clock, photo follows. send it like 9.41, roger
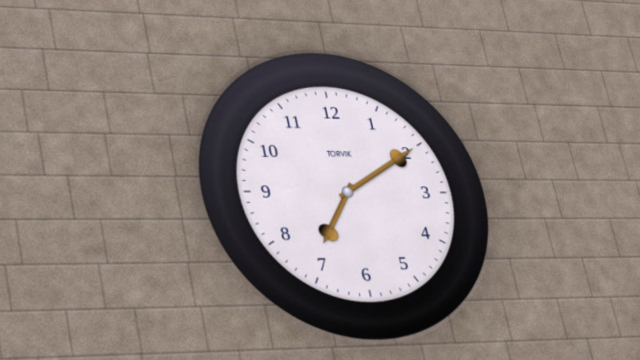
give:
7.10
